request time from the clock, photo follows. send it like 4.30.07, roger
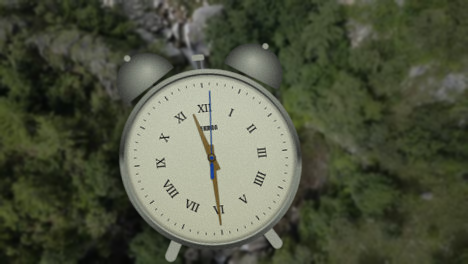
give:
11.30.01
